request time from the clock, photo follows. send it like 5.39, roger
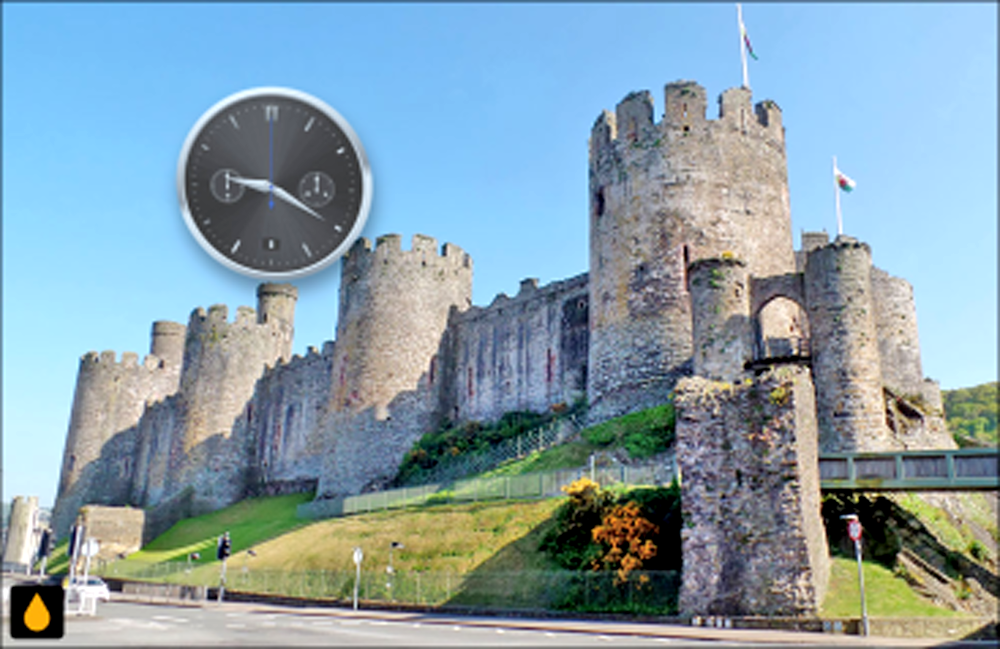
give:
9.20
